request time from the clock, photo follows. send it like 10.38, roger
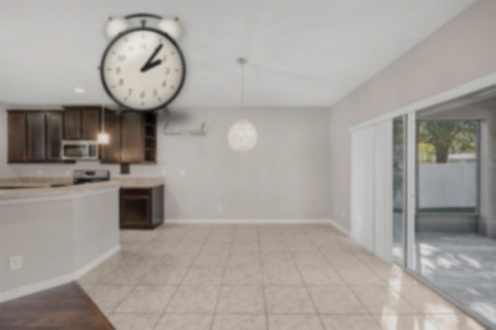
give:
2.06
